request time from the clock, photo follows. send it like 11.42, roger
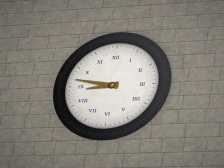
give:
8.47
